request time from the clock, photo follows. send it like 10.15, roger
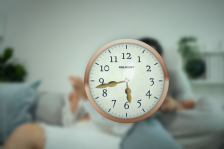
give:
5.43
